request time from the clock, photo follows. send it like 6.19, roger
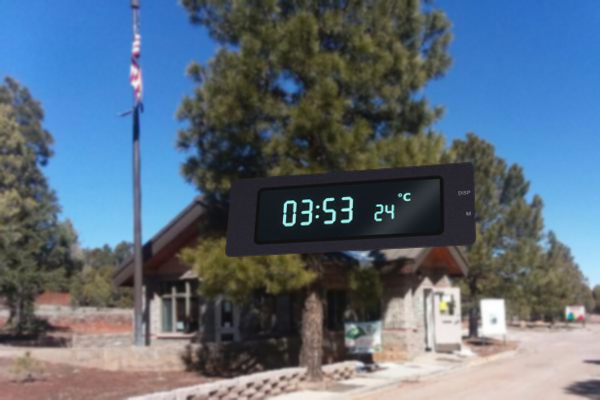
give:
3.53
